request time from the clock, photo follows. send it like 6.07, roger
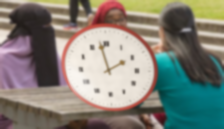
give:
1.58
